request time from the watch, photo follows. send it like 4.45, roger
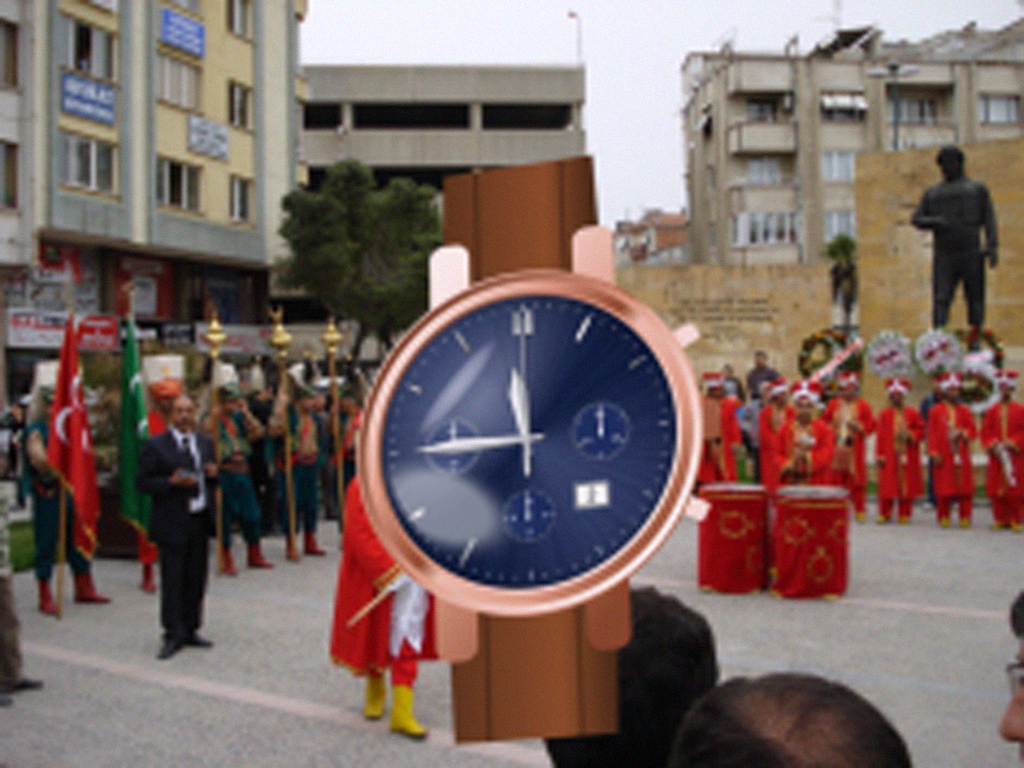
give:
11.45
